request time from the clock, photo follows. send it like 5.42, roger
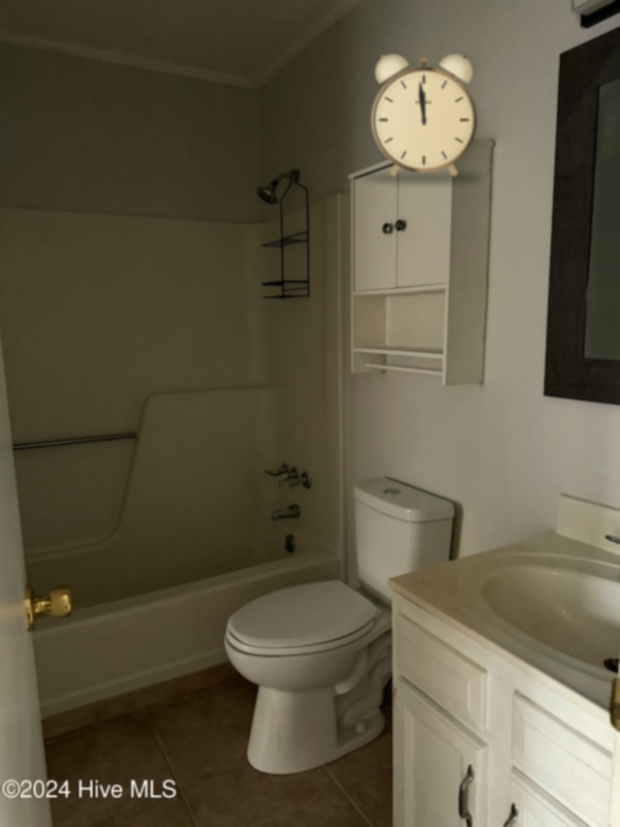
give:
11.59
